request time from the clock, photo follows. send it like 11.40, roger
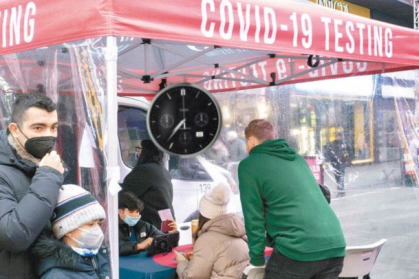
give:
7.37
